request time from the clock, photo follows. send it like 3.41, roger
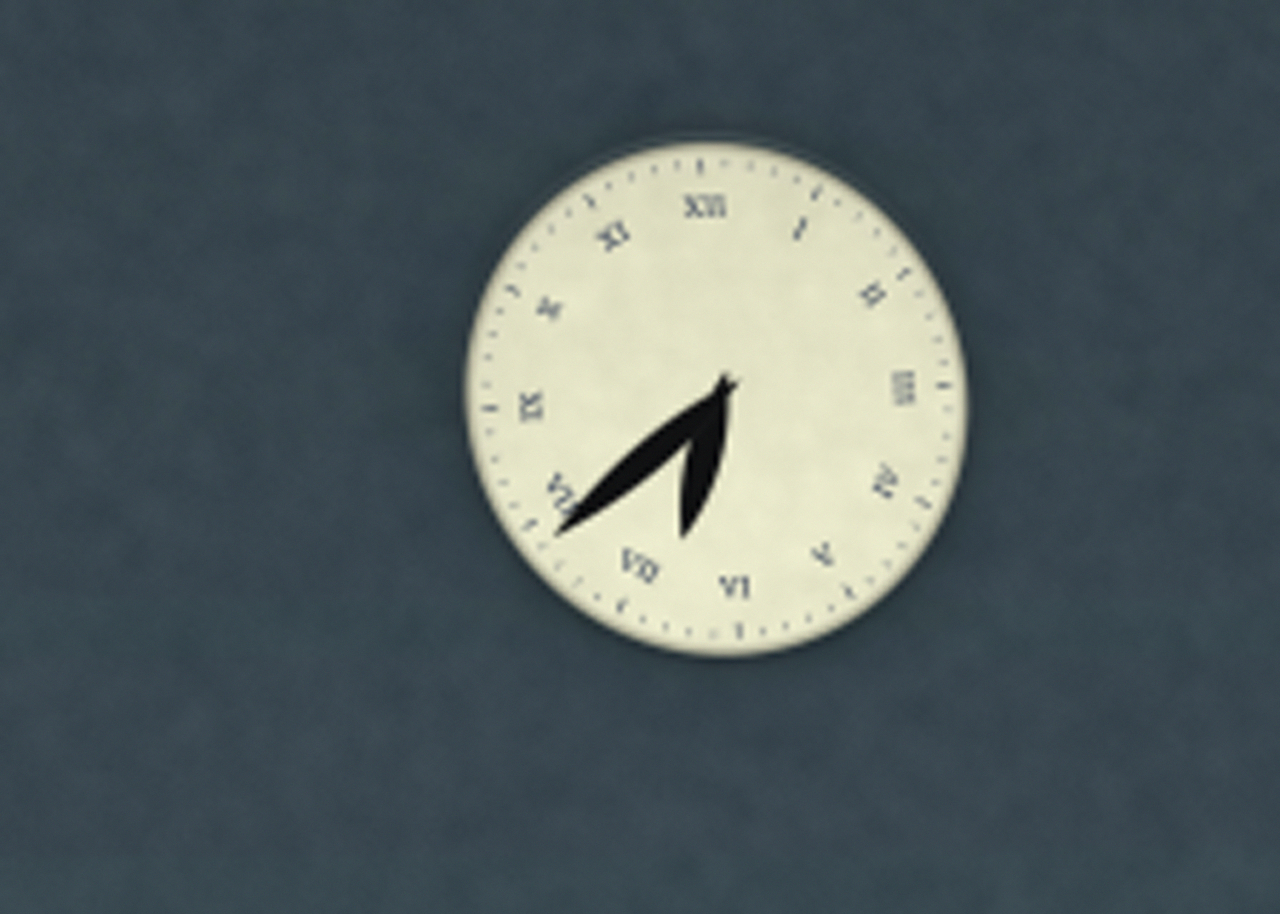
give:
6.39
